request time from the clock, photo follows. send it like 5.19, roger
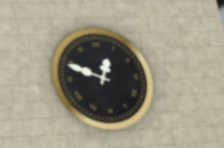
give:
12.49
